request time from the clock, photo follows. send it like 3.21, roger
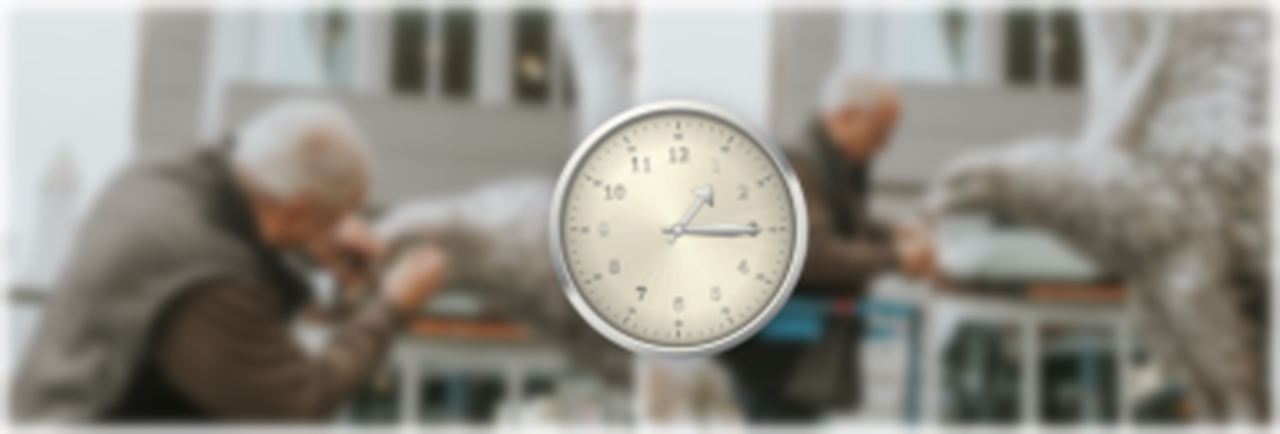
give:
1.15
